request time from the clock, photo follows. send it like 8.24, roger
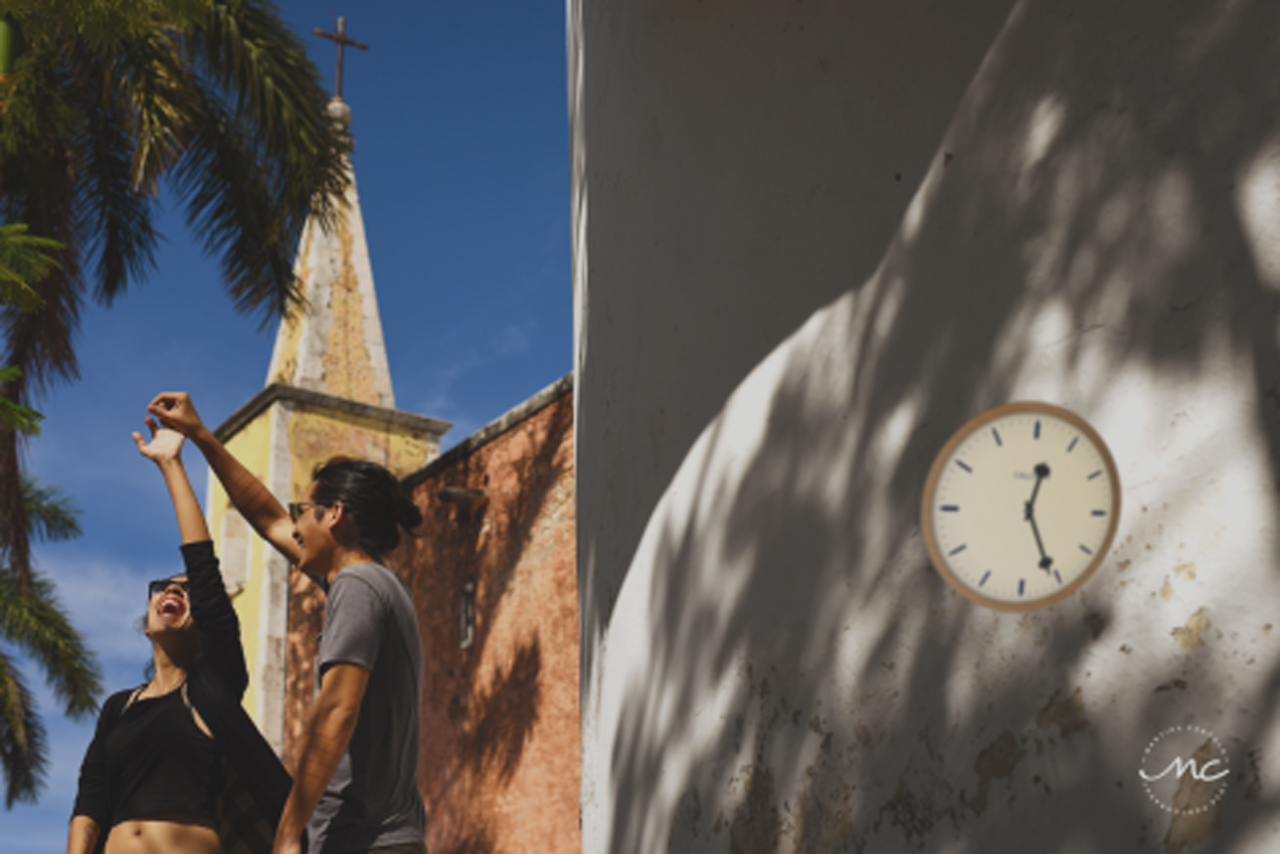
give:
12.26
